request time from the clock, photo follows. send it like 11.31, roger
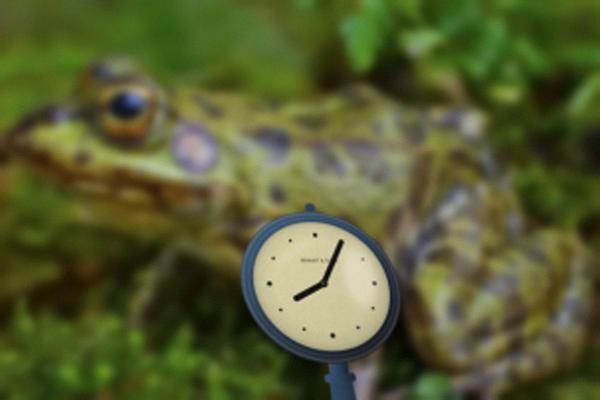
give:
8.05
